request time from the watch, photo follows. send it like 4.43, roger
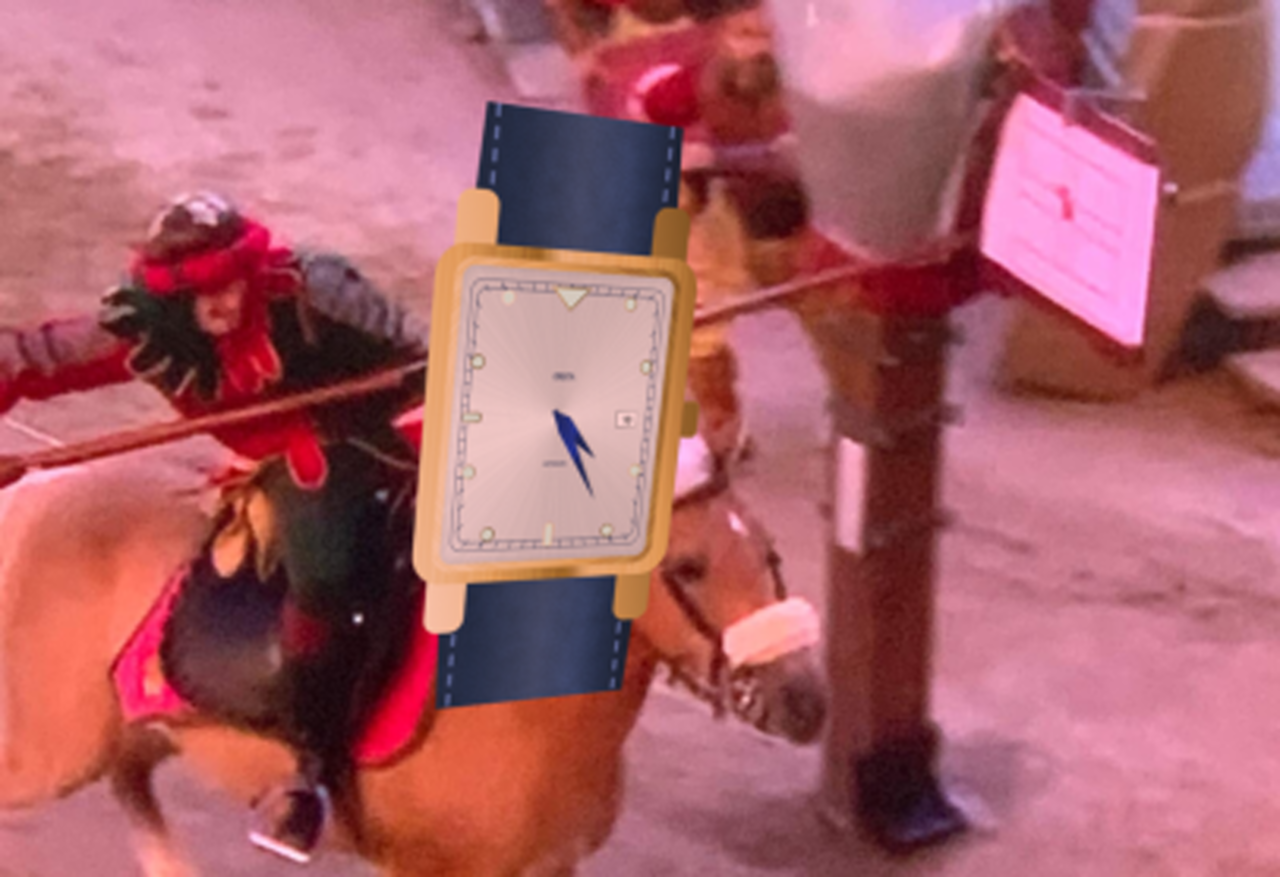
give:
4.25
